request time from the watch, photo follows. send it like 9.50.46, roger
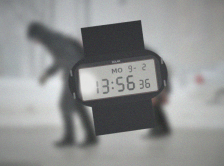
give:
13.56.36
